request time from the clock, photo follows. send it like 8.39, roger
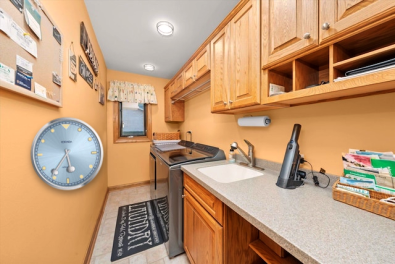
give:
5.36
